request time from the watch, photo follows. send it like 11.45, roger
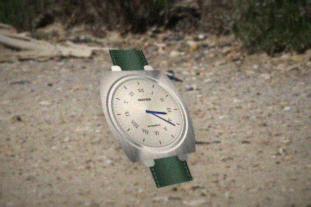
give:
3.21
